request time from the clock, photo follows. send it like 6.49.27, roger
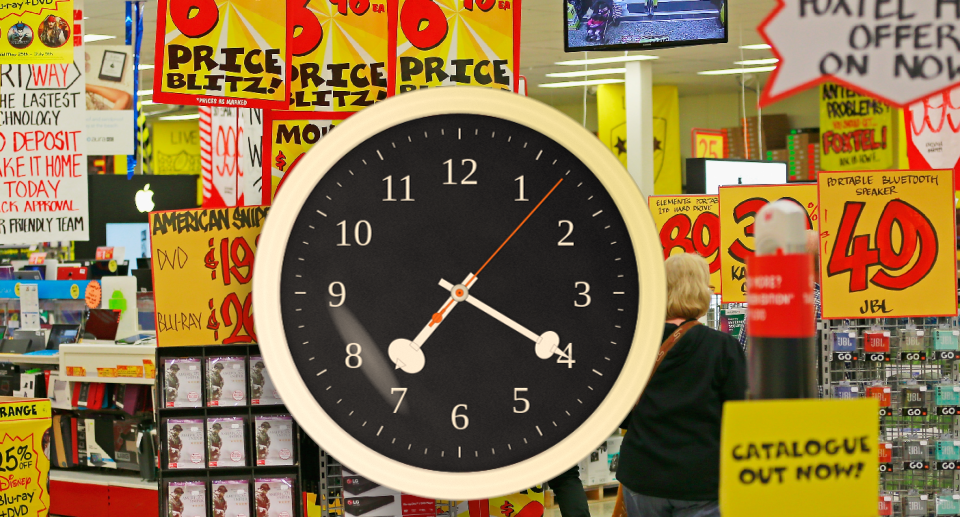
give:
7.20.07
